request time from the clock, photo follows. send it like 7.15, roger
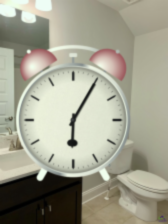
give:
6.05
